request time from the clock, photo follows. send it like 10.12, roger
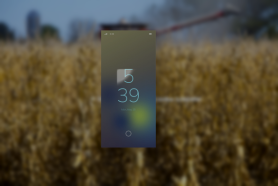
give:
5.39
